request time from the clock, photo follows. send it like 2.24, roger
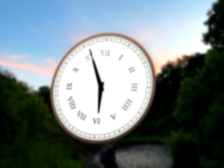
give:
5.56
